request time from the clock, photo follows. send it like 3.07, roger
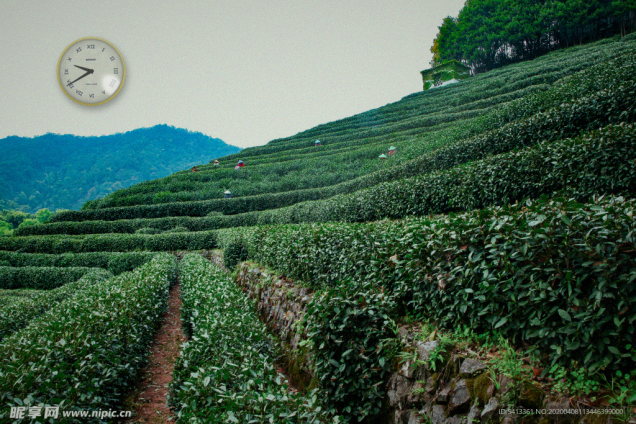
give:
9.40
